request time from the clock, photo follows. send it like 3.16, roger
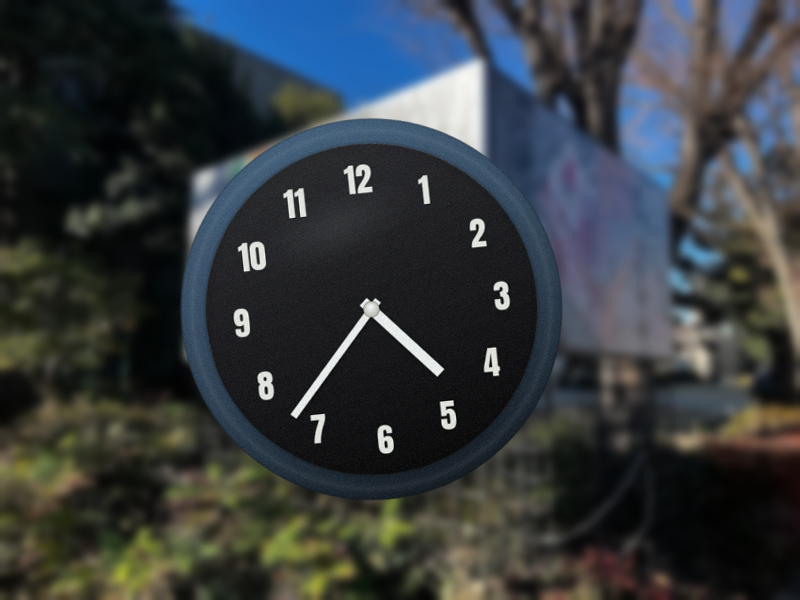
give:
4.37
